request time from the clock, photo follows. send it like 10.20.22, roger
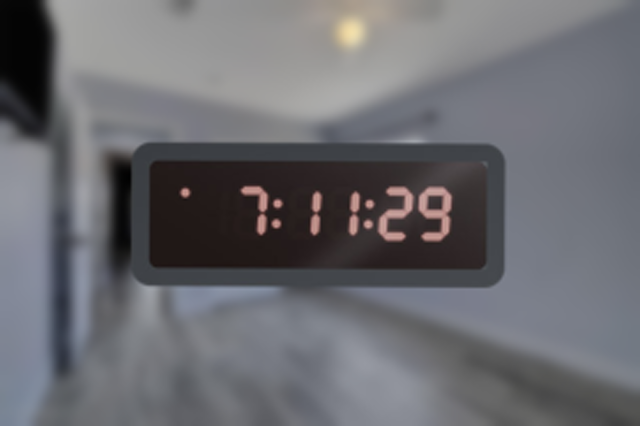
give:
7.11.29
